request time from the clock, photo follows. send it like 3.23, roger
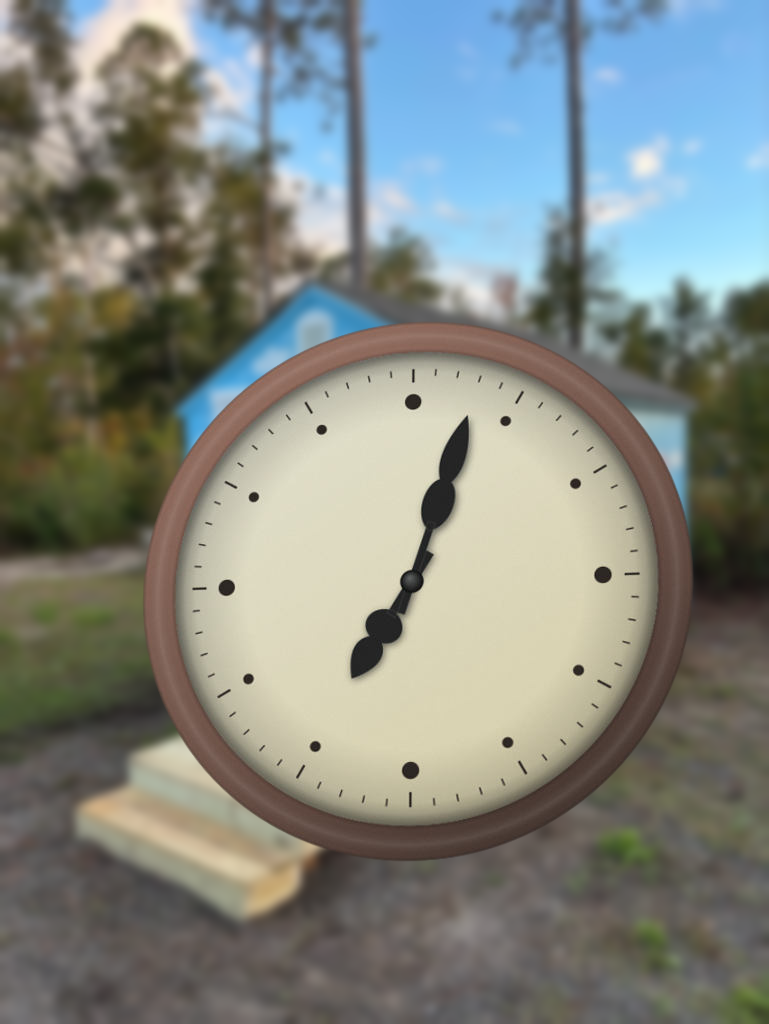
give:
7.03
